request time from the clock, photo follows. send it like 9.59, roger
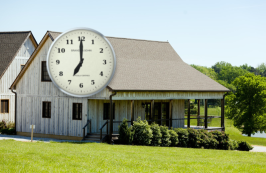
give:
7.00
